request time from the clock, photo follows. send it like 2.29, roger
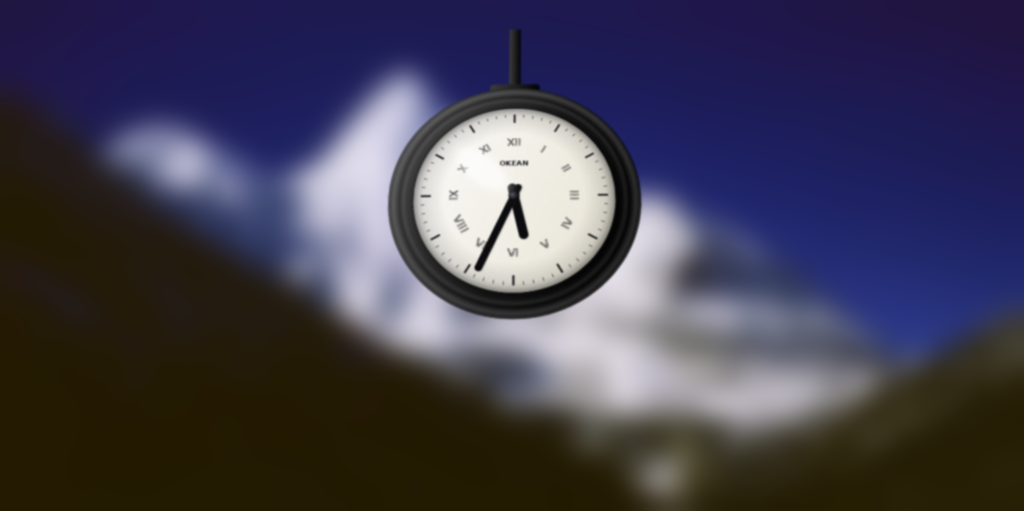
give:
5.34
